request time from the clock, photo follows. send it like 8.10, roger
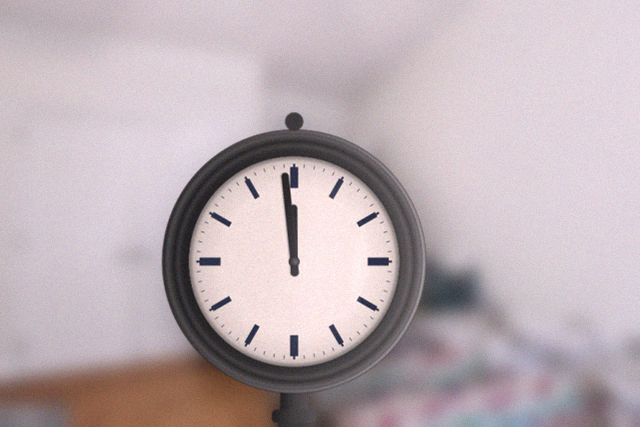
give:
11.59
